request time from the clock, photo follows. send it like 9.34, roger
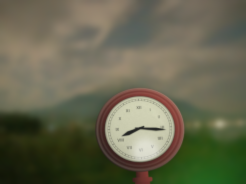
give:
8.16
